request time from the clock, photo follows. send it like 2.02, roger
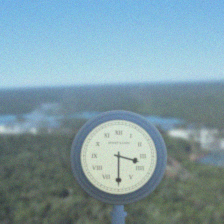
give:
3.30
